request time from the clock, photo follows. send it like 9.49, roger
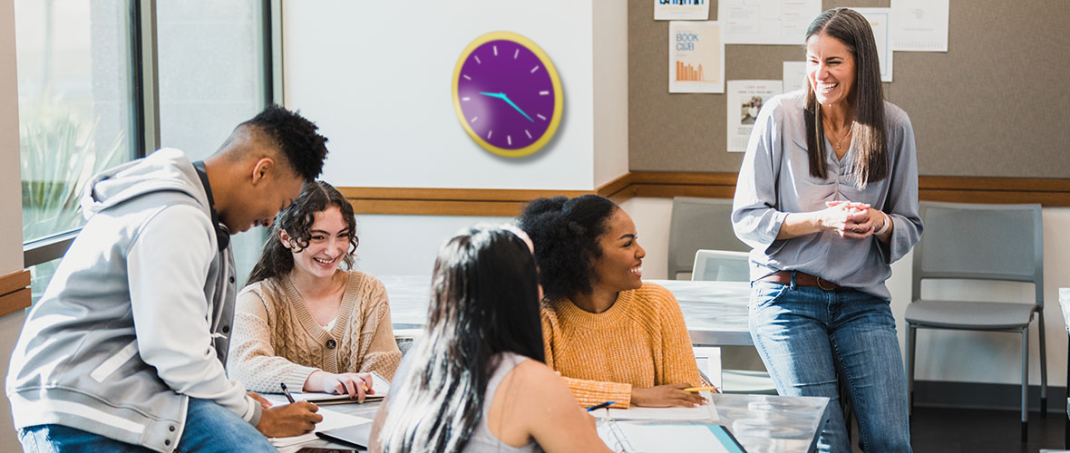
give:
9.22
